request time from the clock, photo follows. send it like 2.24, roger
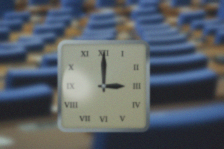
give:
3.00
